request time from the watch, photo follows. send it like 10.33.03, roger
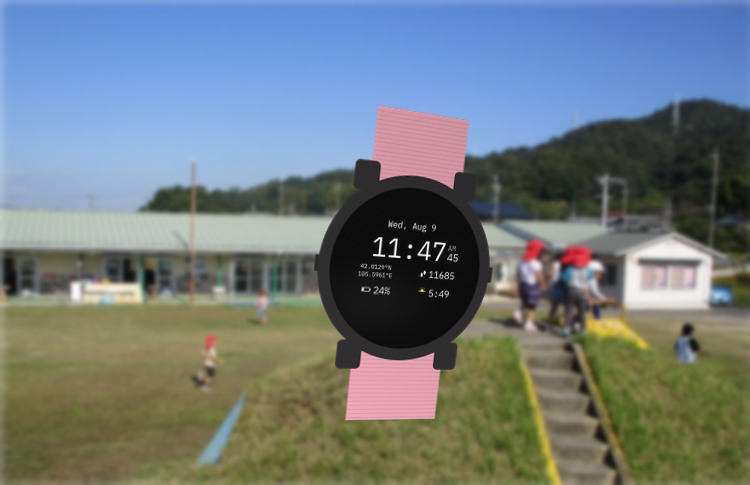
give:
11.47.45
